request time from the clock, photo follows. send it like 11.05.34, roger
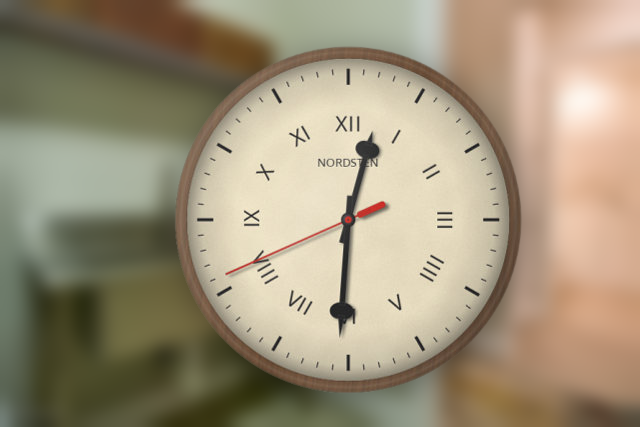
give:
12.30.41
